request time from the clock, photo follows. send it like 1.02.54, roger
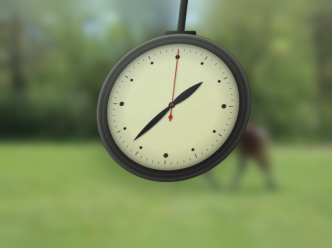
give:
1.37.00
